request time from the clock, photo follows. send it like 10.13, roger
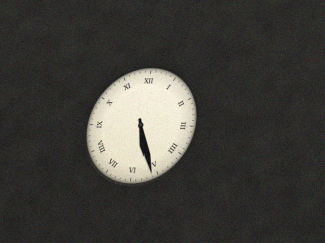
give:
5.26
